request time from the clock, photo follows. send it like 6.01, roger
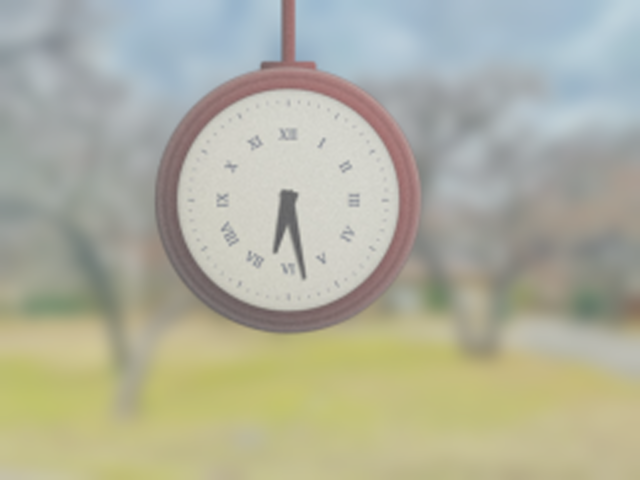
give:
6.28
